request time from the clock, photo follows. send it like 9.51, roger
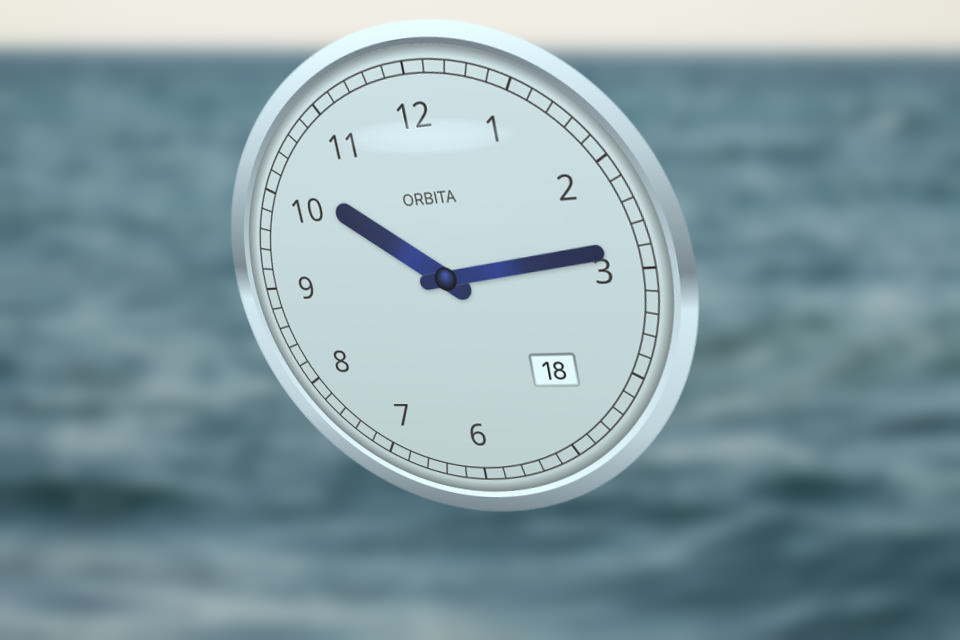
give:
10.14
